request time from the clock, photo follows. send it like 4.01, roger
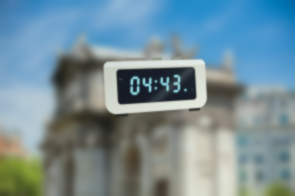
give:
4.43
